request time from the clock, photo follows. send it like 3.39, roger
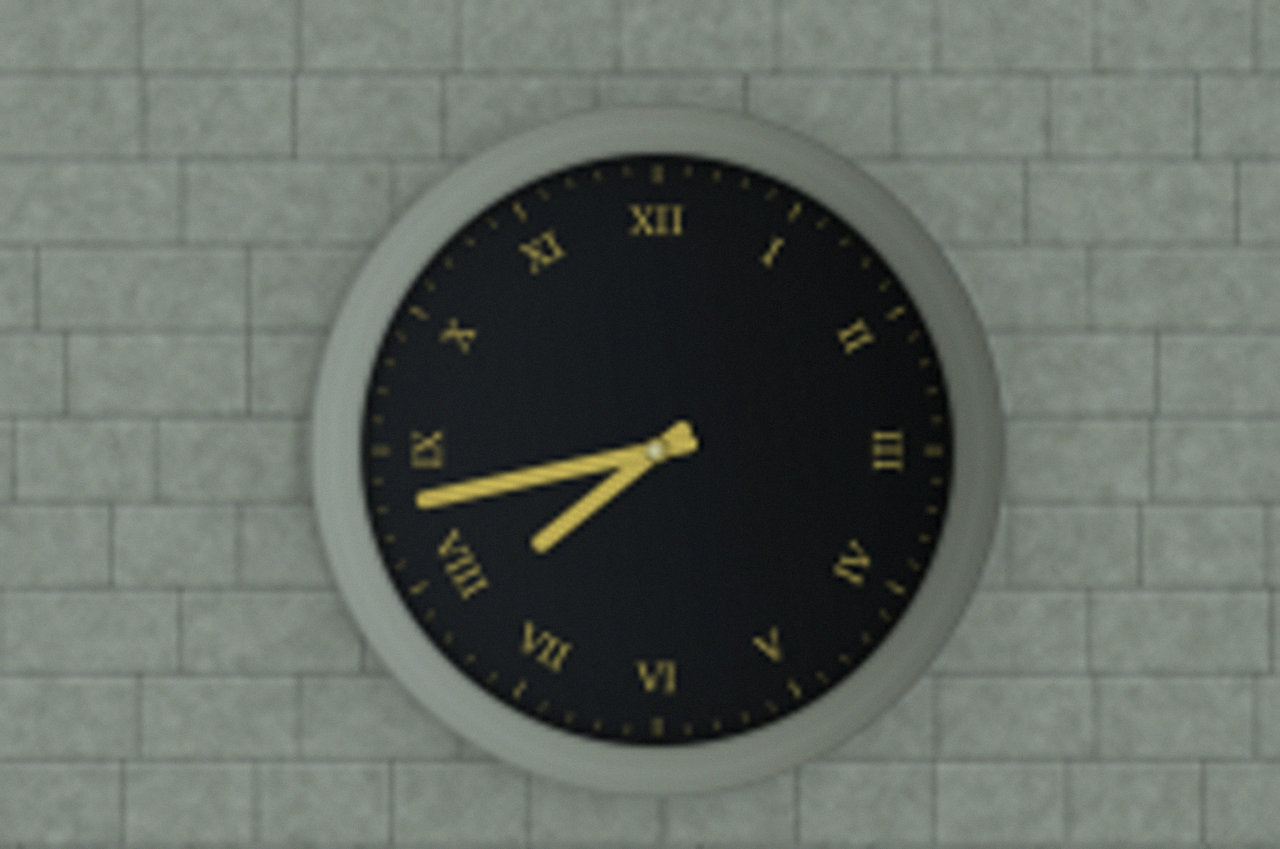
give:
7.43
